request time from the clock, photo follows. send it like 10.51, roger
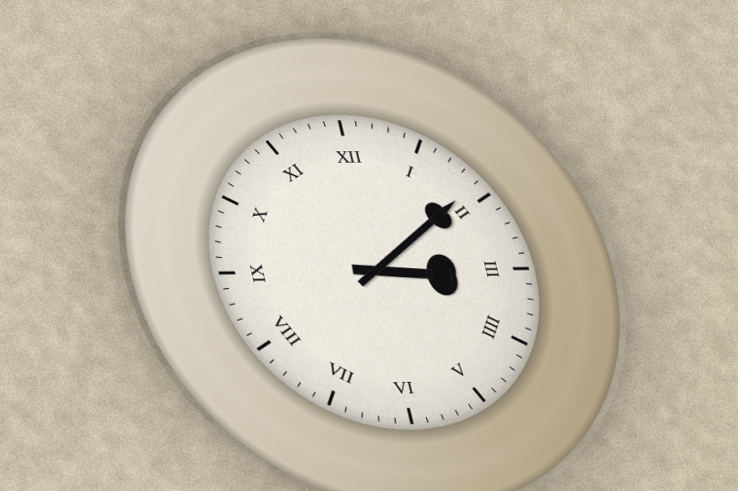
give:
3.09
